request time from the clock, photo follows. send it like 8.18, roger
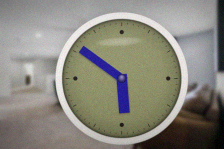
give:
5.51
